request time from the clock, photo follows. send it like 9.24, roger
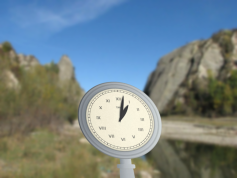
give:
1.02
